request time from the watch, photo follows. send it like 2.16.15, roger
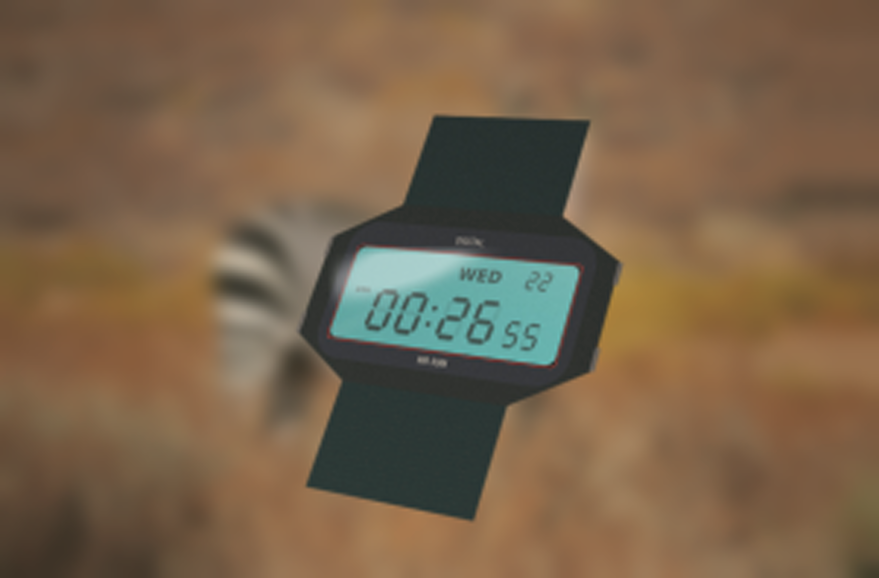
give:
0.26.55
